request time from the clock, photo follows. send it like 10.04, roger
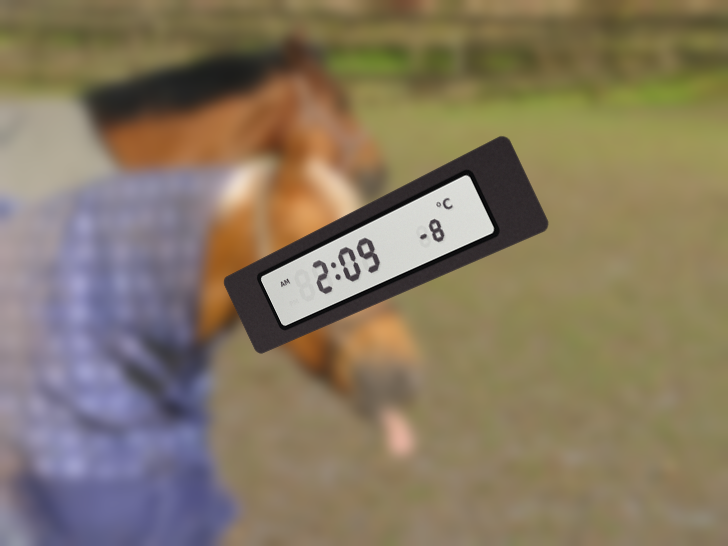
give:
2.09
